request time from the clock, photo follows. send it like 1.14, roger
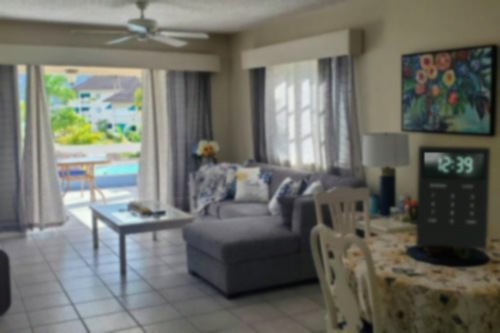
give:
12.39
